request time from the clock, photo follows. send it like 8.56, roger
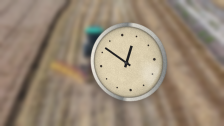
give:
12.52
